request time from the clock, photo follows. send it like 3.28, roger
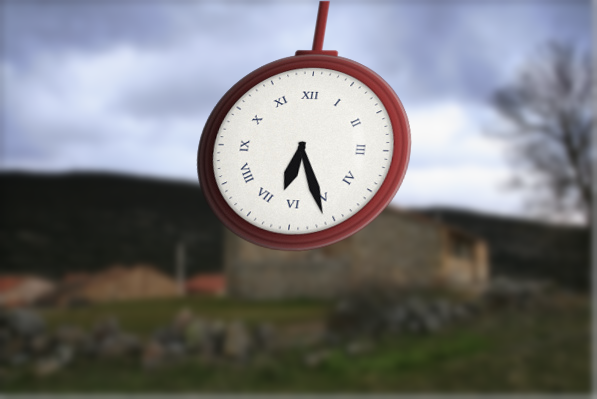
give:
6.26
